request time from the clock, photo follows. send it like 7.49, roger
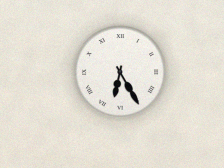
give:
6.25
